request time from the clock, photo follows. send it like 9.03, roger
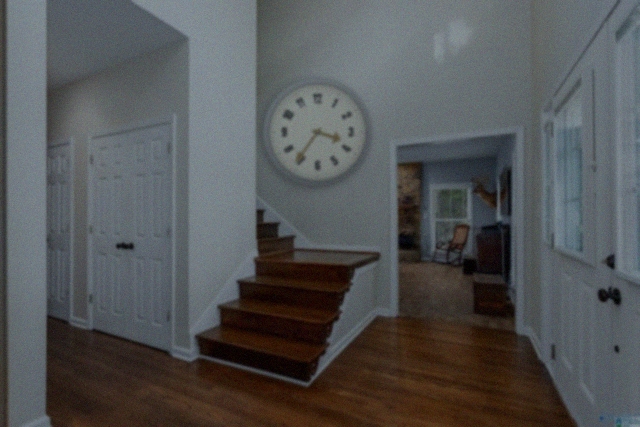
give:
3.36
